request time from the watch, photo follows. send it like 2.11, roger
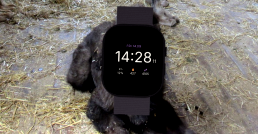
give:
14.28
